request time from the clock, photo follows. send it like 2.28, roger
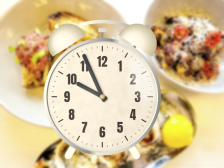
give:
9.56
